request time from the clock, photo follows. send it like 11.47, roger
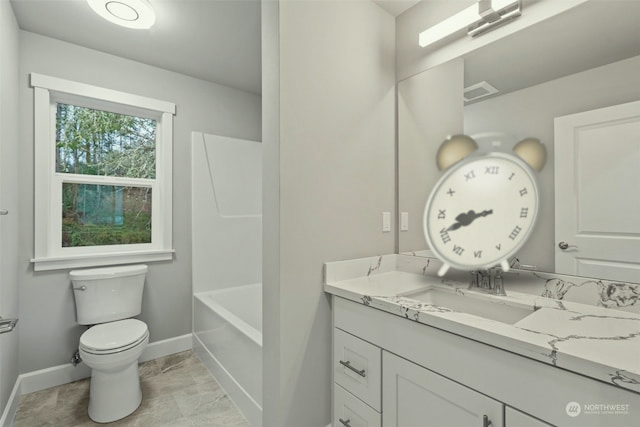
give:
8.41
